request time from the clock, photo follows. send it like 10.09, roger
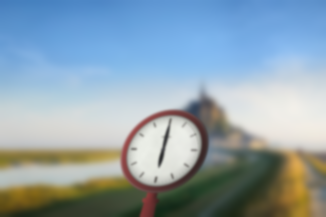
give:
6.00
